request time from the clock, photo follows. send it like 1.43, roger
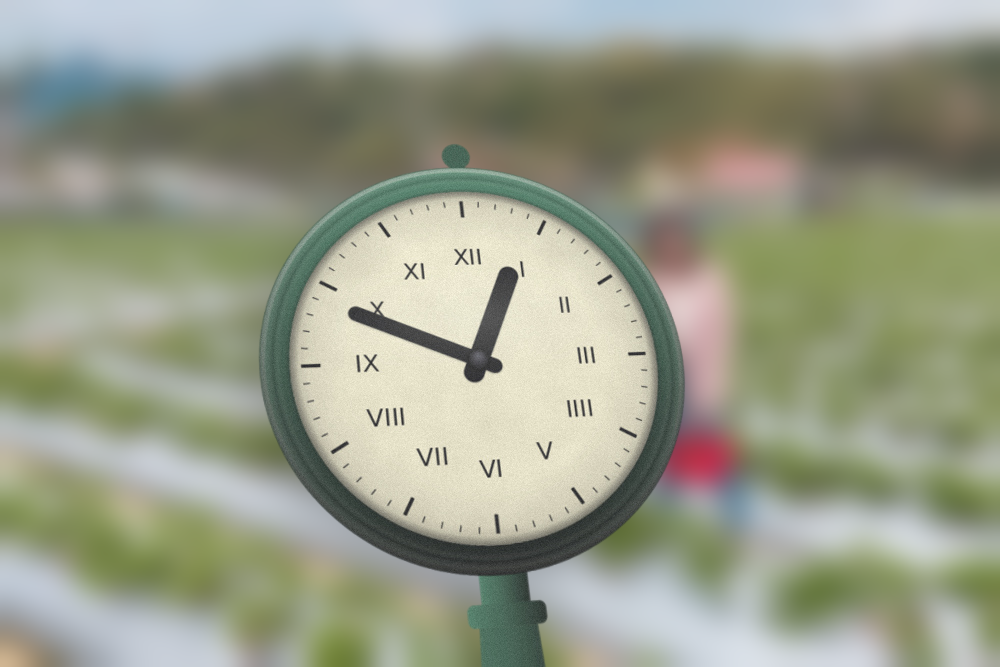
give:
12.49
